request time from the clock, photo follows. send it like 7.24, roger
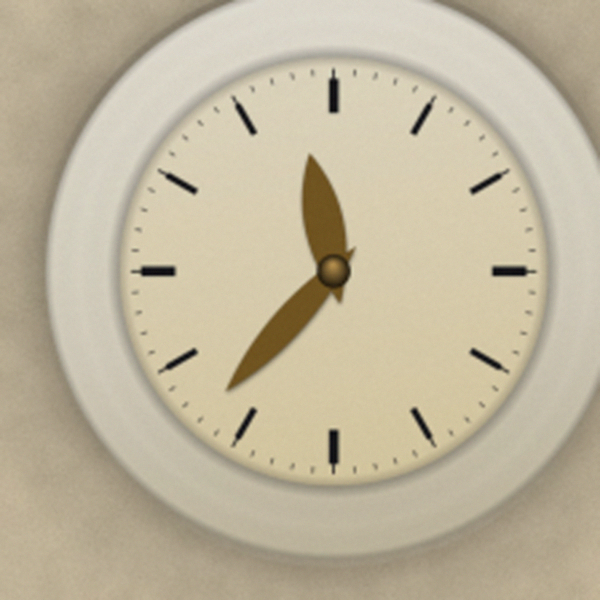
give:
11.37
